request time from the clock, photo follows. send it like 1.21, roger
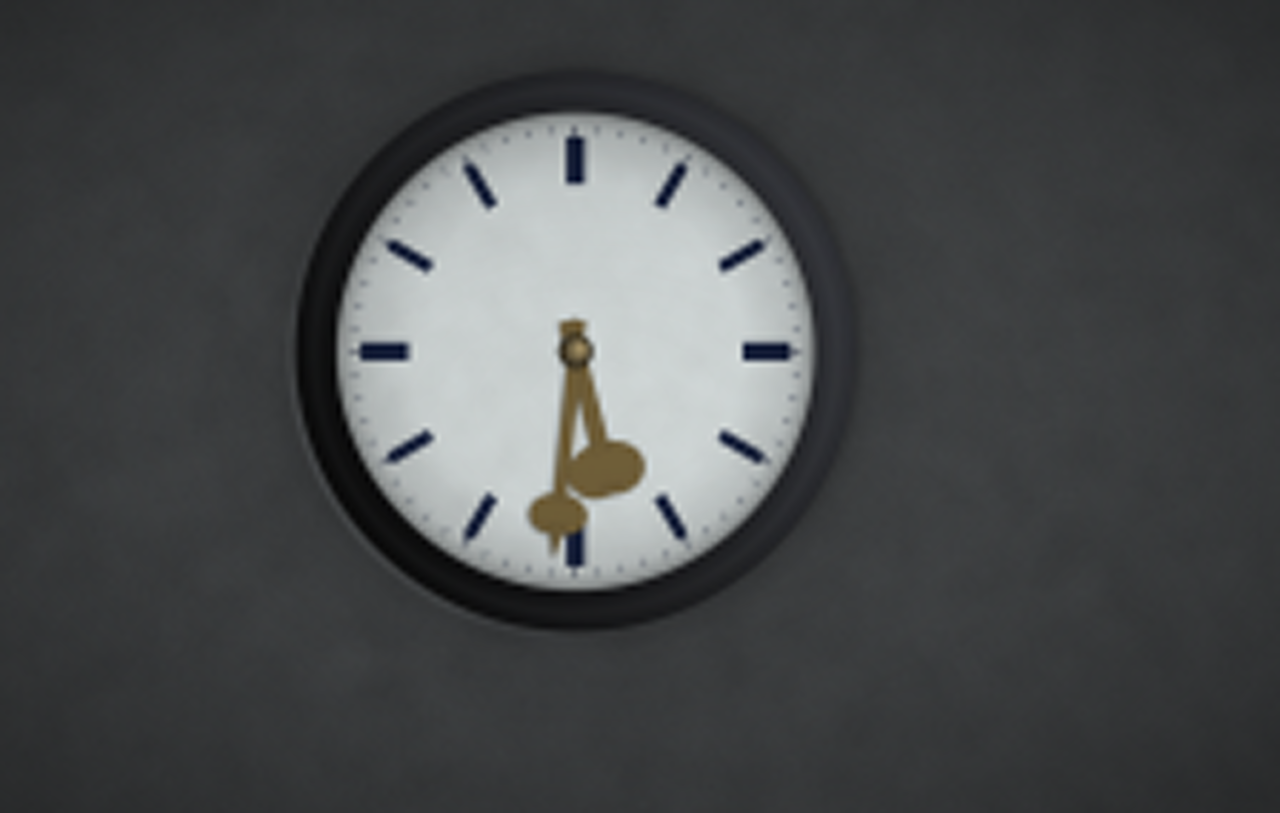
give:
5.31
